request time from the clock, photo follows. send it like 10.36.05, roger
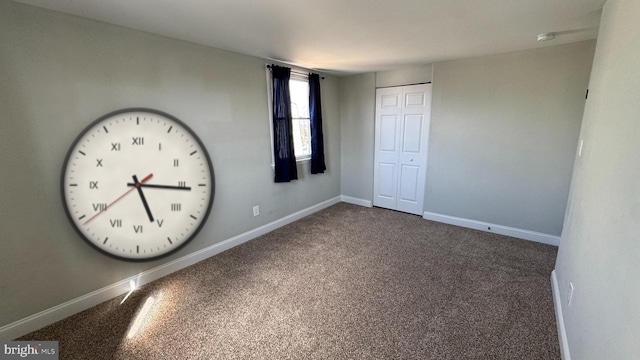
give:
5.15.39
